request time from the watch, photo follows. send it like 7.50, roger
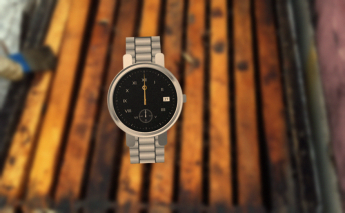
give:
12.00
